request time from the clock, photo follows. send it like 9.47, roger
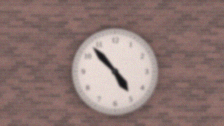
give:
4.53
